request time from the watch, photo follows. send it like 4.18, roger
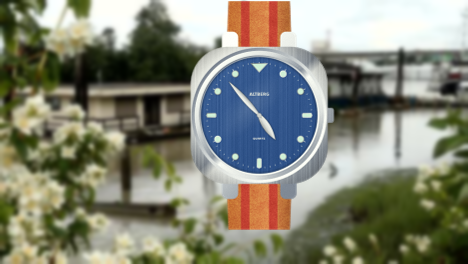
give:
4.53
